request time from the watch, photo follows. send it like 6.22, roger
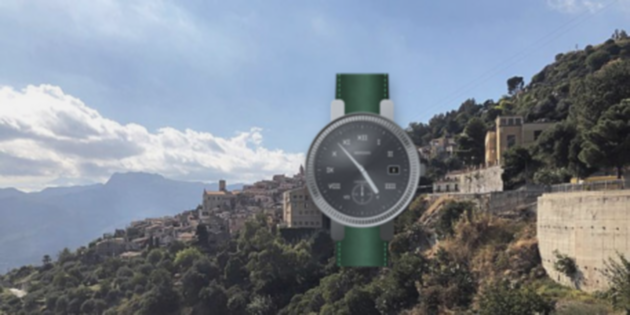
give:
4.53
